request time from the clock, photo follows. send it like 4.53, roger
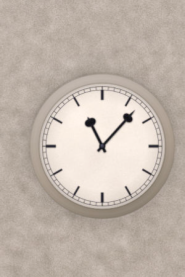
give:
11.07
